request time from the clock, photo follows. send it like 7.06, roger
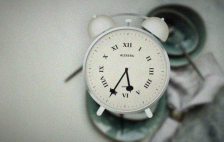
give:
5.35
